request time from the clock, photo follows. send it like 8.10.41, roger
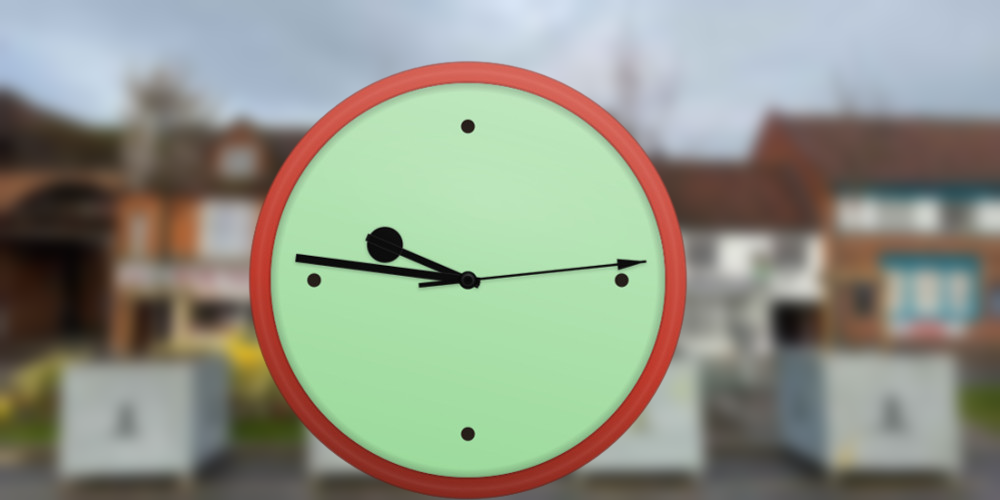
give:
9.46.14
